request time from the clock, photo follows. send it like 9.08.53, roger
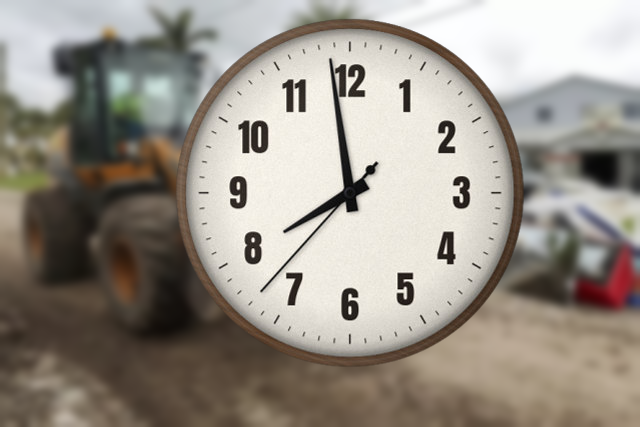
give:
7.58.37
